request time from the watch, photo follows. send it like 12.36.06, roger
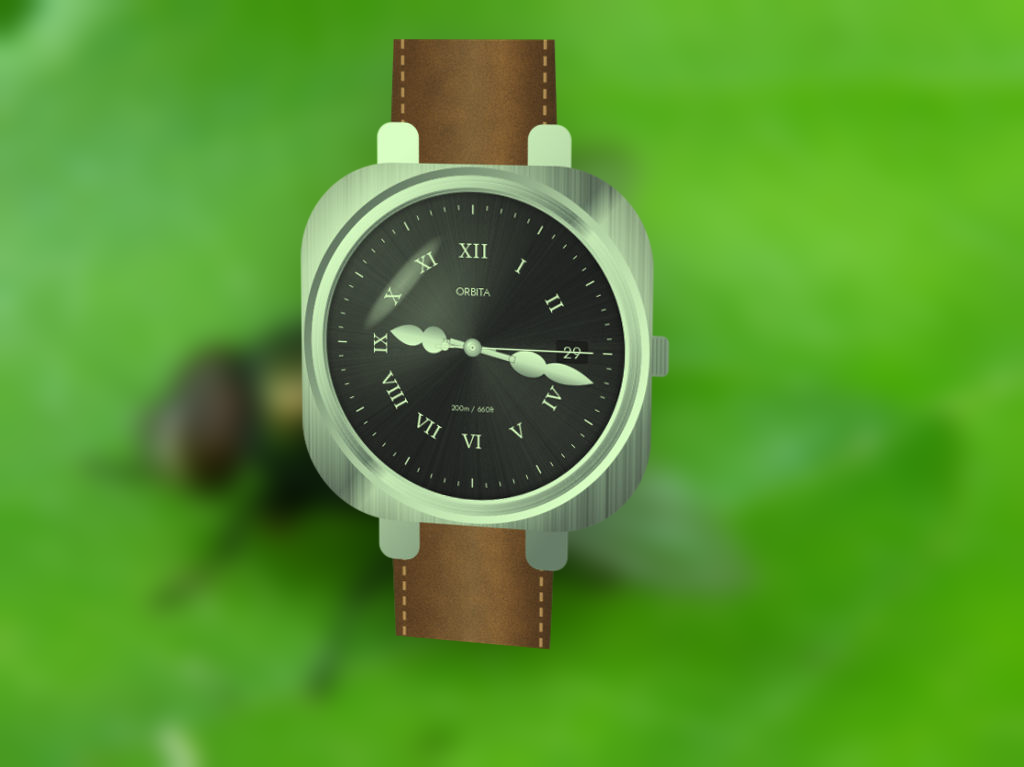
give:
9.17.15
